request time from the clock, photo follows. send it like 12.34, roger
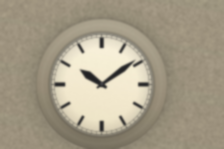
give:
10.09
